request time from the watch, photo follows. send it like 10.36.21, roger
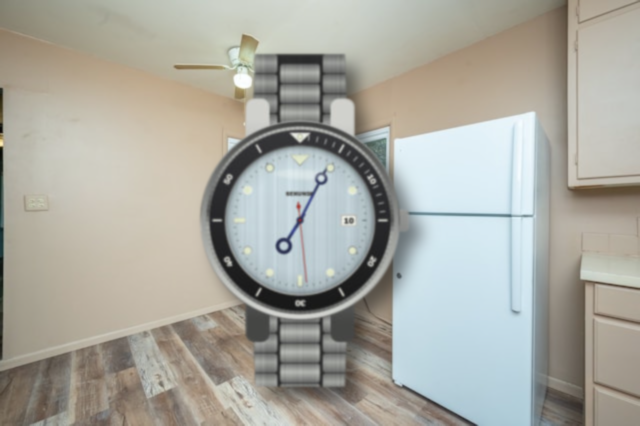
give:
7.04.29
